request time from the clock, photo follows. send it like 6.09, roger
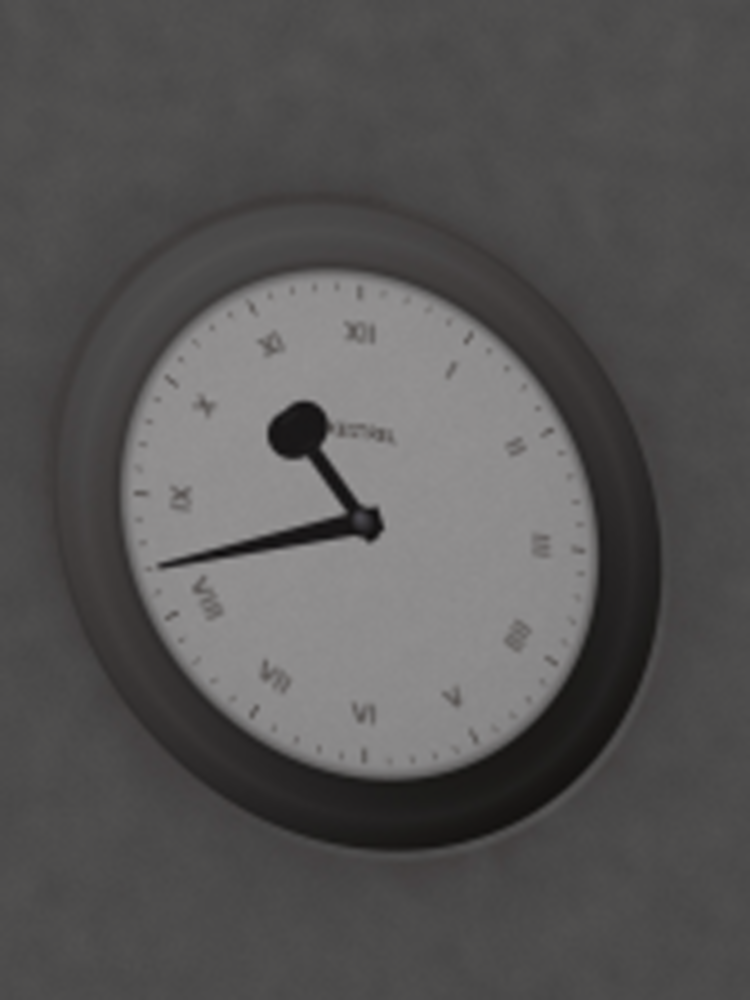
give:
10.42
